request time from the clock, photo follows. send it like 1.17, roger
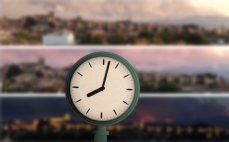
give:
8.02
